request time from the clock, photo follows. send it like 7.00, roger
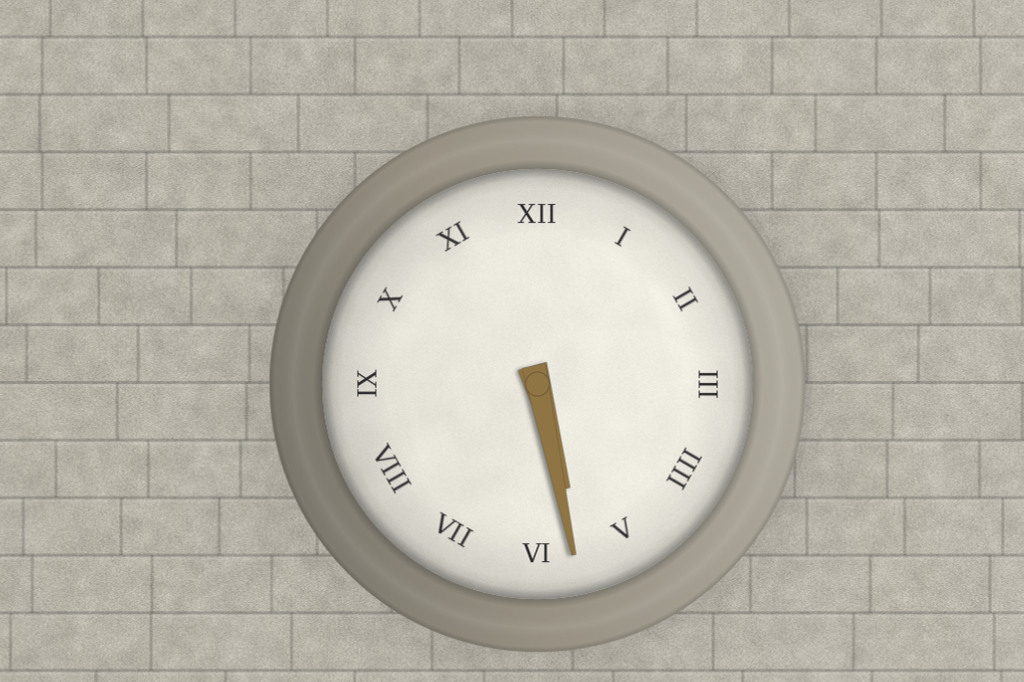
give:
5.28
